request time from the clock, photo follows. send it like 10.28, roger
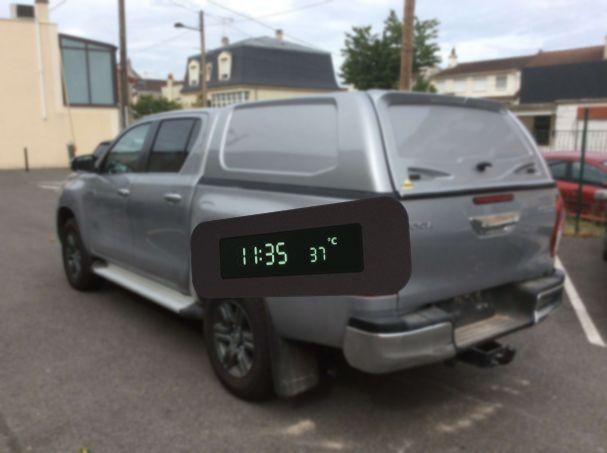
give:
11.35
